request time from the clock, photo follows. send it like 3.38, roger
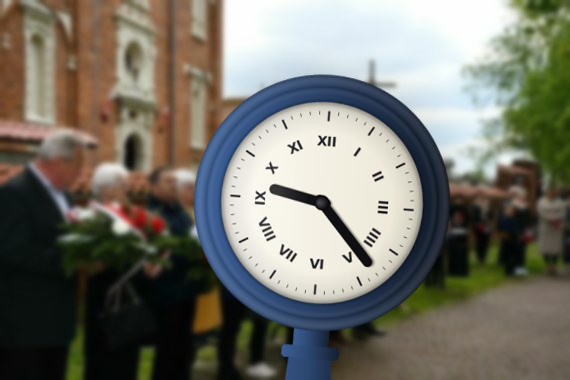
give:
9.23
